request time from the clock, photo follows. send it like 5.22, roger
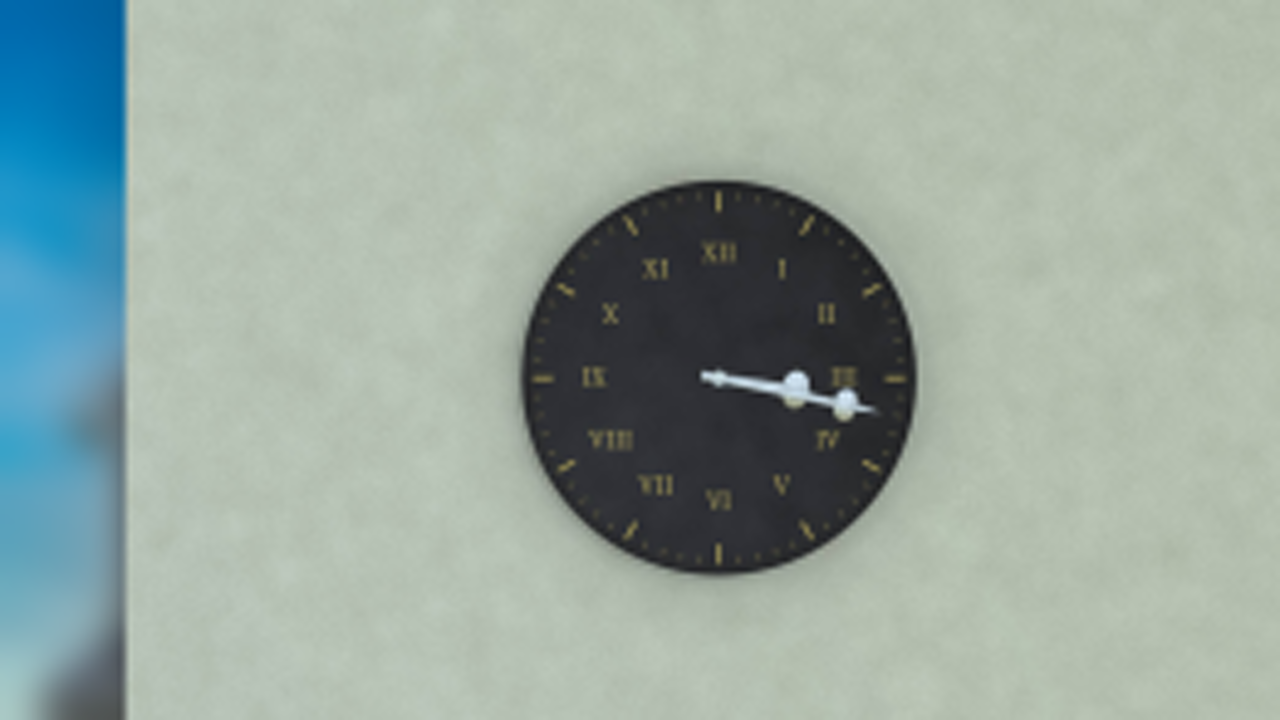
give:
3.17
